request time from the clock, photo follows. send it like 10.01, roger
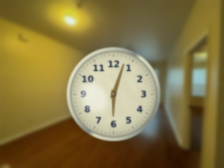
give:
6.03
